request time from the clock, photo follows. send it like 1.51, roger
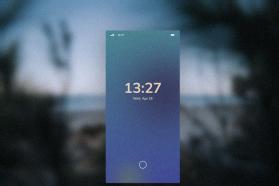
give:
13.27
